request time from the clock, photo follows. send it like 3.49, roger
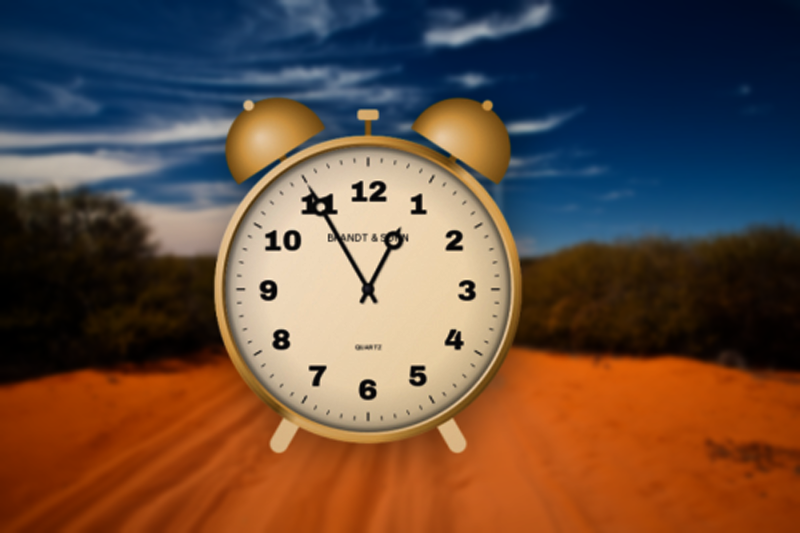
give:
12.55
